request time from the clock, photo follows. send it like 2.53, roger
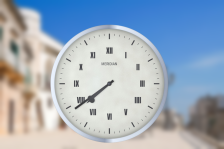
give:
7.39
